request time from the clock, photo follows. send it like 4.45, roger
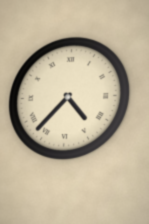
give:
4.37
